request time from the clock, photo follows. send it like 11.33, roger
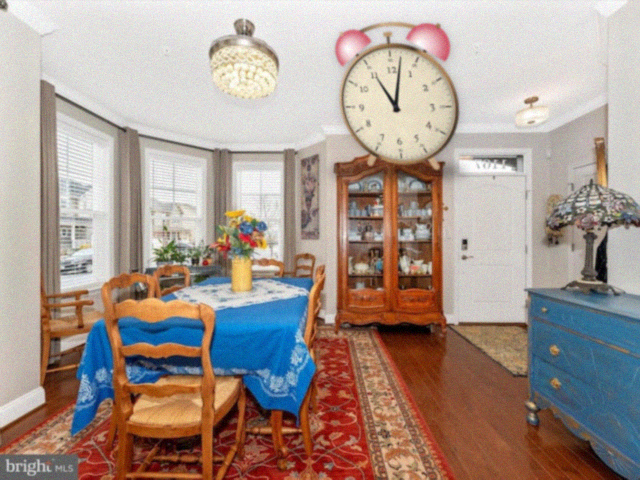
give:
11.02
